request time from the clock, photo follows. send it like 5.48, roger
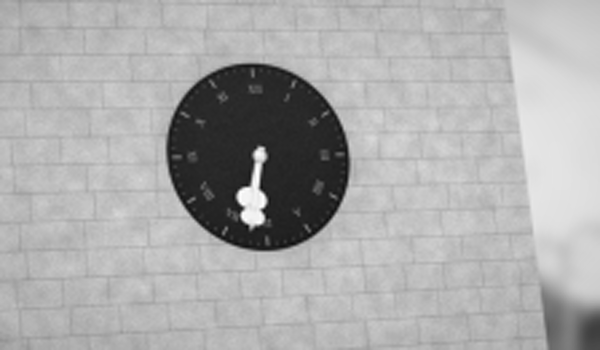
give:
6.32
